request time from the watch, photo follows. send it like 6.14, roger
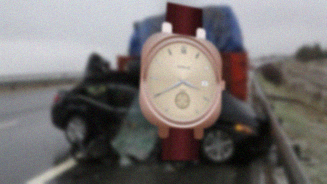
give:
3.40
